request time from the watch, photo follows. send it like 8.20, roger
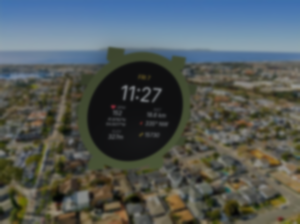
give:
11.27
